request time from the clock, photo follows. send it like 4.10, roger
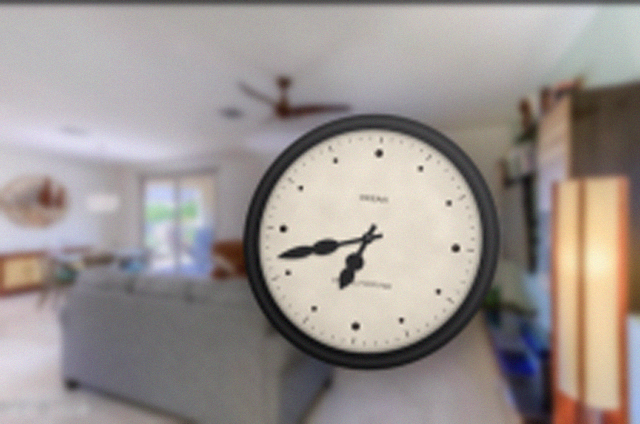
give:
6.42
